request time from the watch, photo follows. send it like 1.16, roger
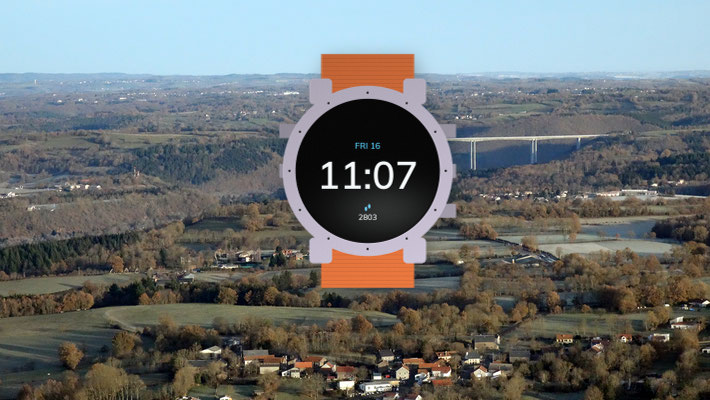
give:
11.07
